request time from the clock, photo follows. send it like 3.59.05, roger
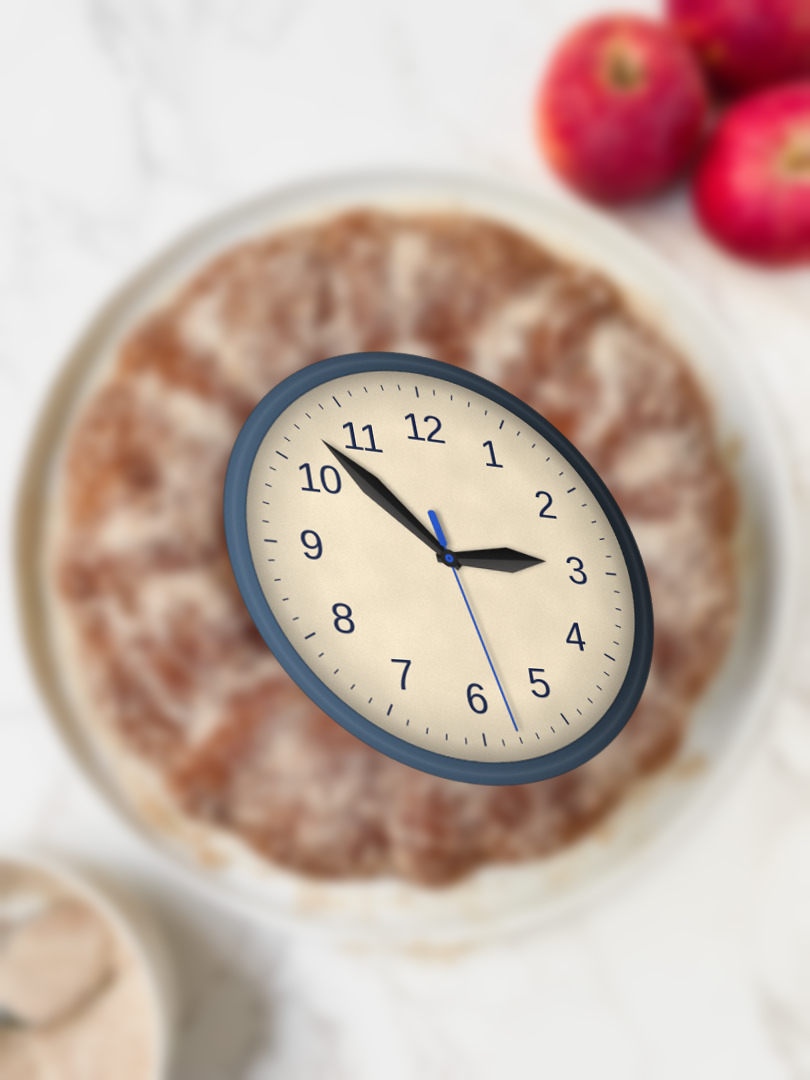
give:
2.52.28
